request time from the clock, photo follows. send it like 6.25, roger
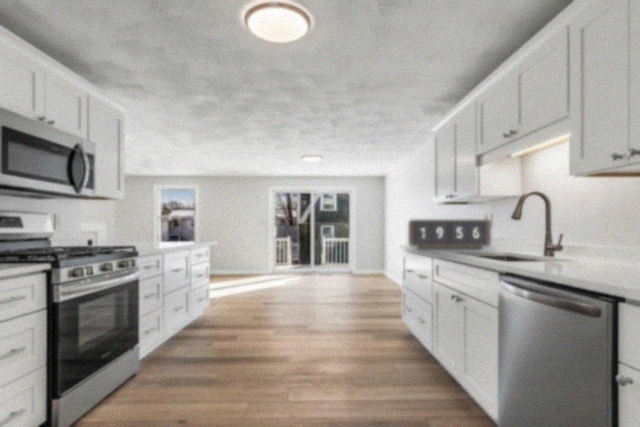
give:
19.56
